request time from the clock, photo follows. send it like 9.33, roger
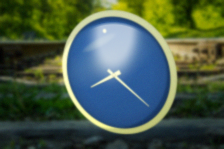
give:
8.23
